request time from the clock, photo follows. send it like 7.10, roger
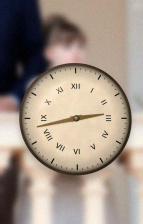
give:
2.43
